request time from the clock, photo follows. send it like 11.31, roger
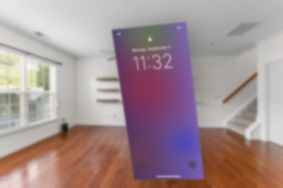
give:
11.32
